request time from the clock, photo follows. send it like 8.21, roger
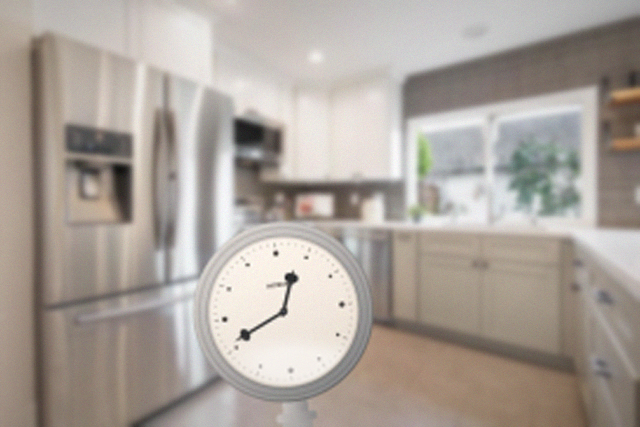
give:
12.41
